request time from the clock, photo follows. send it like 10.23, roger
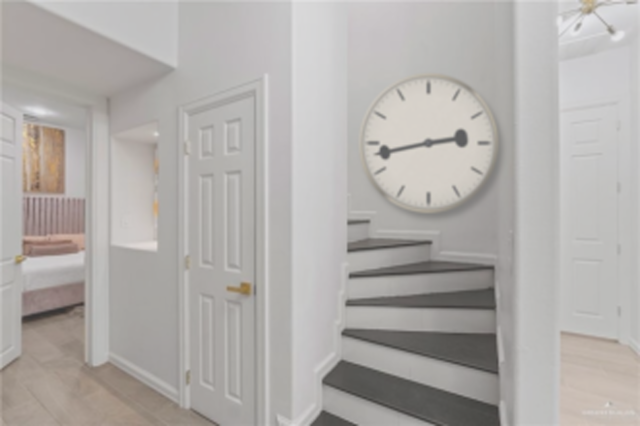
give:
2.43
